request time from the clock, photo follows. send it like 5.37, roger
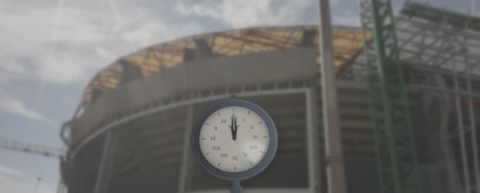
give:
12.00
